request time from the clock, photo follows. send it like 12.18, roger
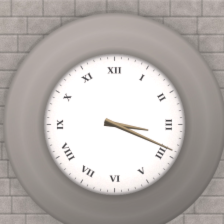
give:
3.19
